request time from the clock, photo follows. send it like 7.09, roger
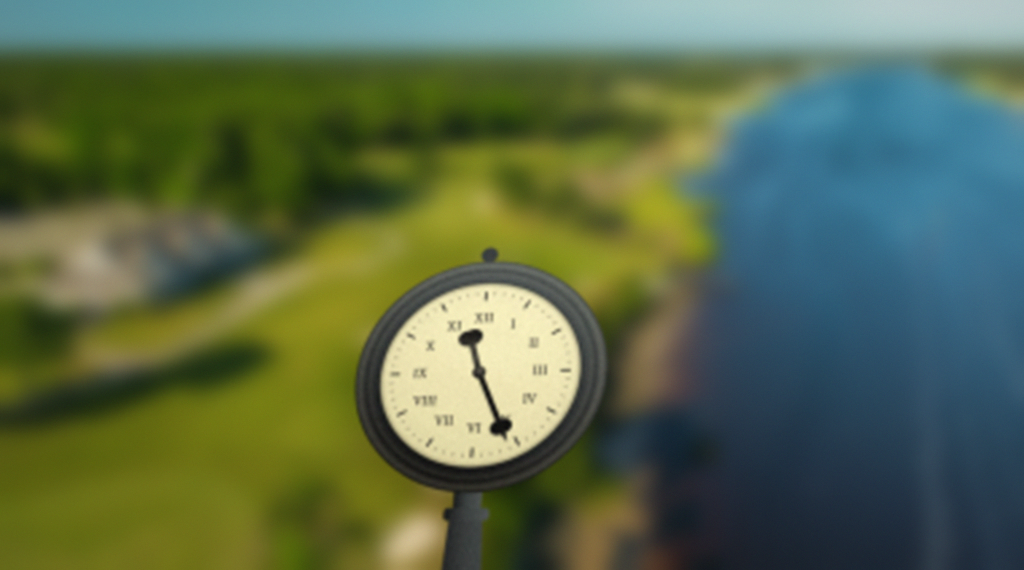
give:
11.26
